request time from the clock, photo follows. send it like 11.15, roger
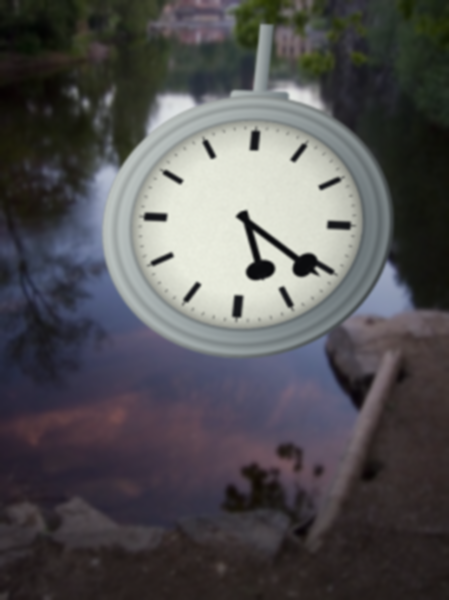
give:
5.21
